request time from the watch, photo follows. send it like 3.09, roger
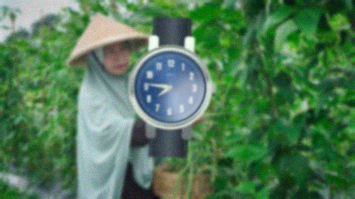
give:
7.46
